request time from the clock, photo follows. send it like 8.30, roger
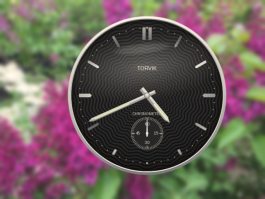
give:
4.41
